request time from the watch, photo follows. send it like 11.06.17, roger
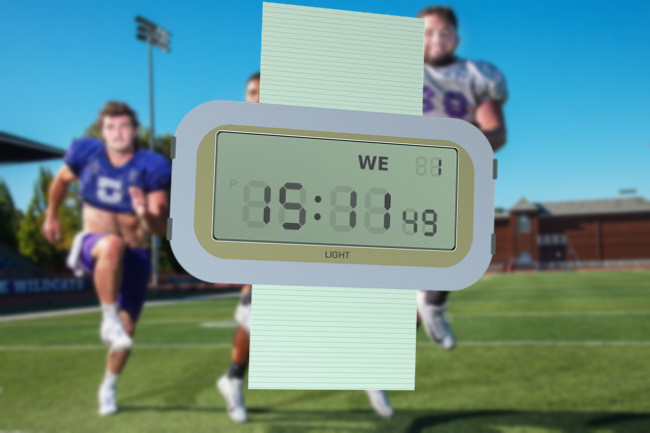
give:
15.11.49
